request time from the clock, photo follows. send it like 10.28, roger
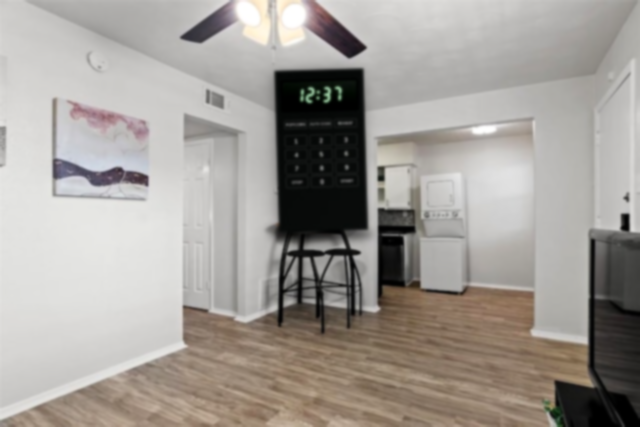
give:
12.37
